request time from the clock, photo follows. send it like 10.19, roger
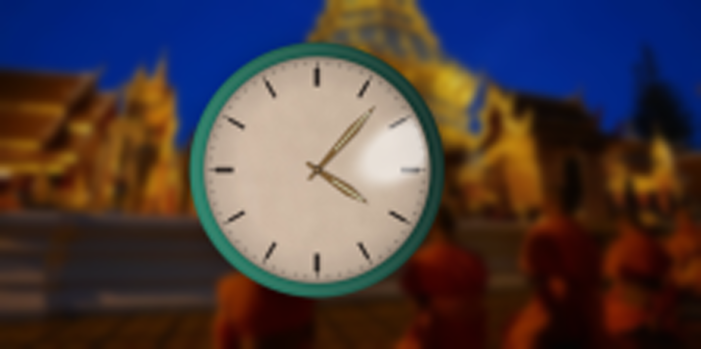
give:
4.07
